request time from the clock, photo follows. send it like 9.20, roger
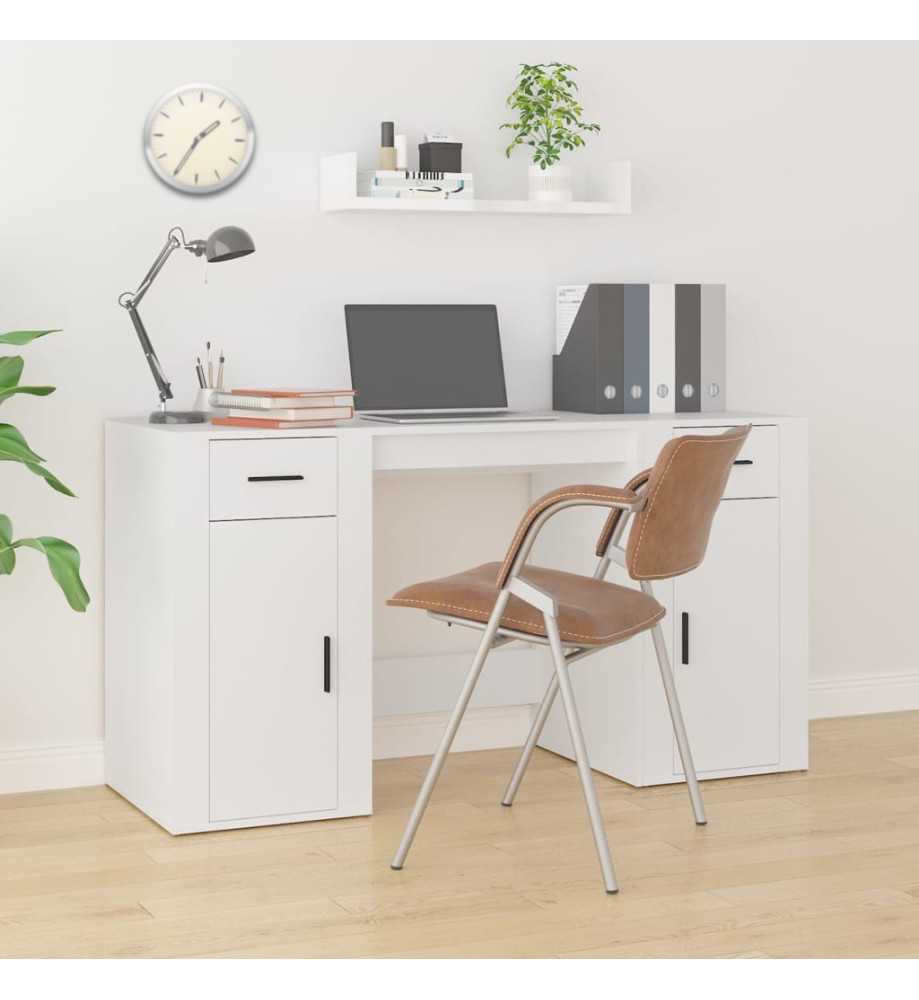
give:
1.35
